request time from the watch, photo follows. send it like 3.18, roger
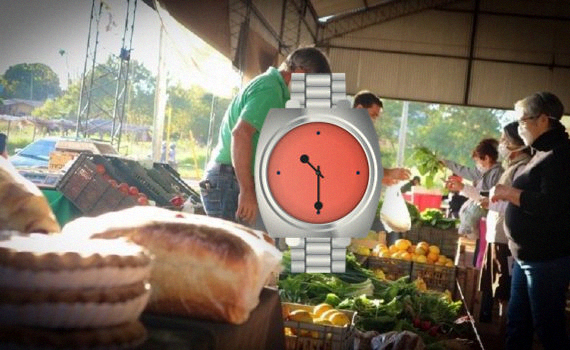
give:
10.30
